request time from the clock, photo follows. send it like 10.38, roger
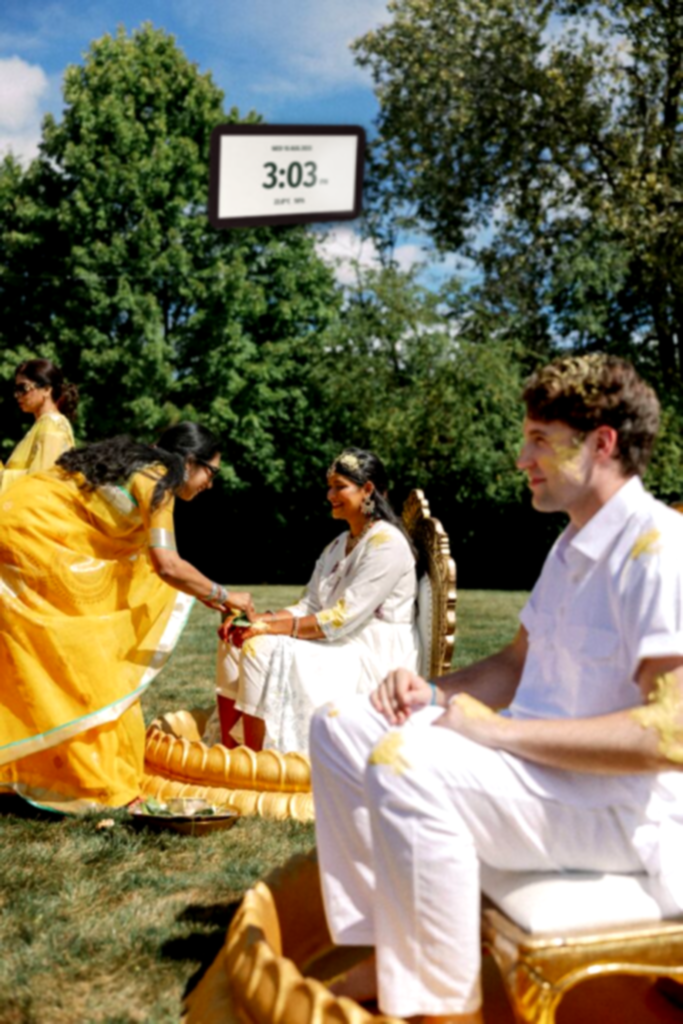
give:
3.03
